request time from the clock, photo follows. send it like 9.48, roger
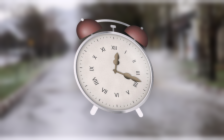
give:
12.18
